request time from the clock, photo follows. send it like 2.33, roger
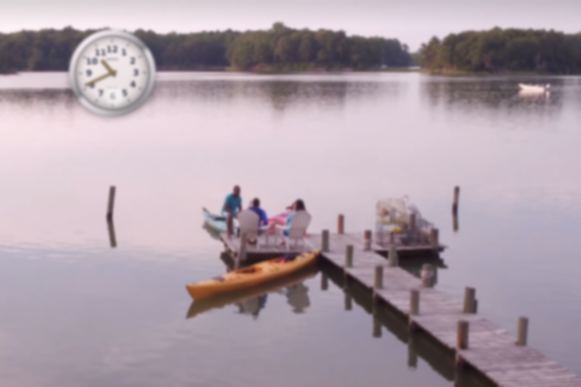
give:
10.41
